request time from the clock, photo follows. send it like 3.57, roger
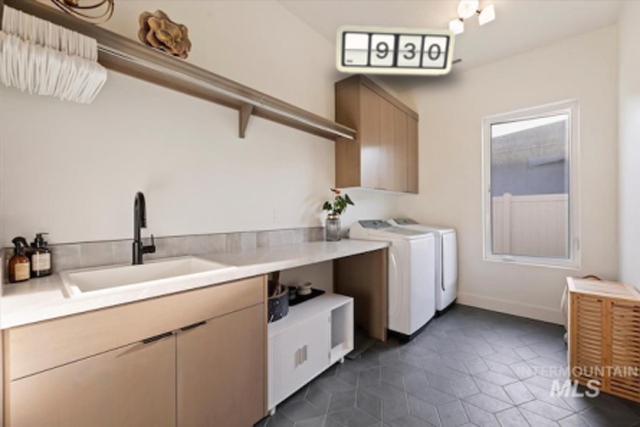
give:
9.30
